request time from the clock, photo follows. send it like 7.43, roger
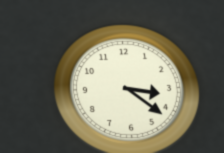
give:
3.22
